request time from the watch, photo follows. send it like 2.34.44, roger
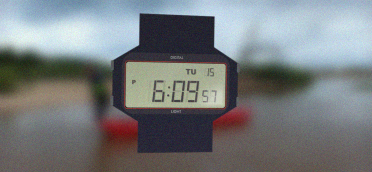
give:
6.09.57
